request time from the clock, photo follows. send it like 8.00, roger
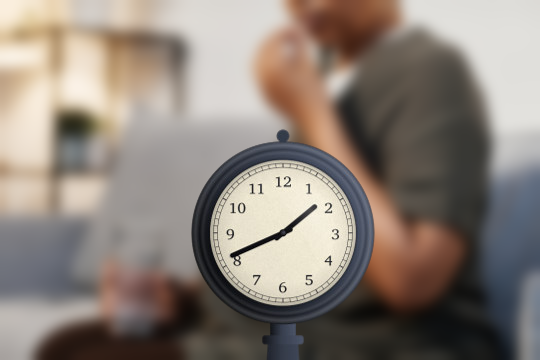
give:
1.41
